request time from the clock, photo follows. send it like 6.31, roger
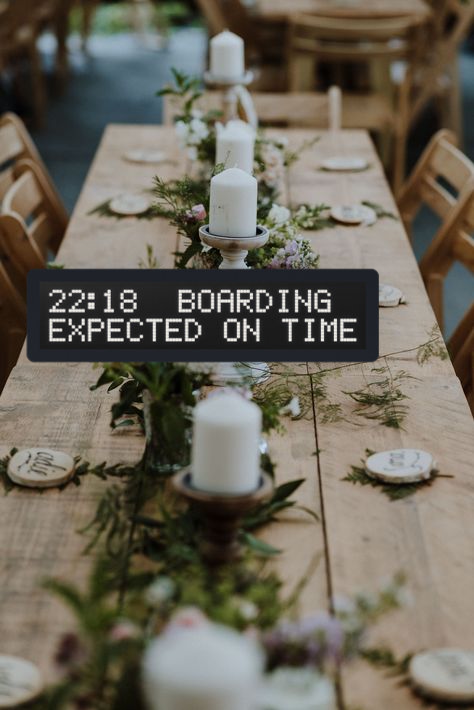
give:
22.18
